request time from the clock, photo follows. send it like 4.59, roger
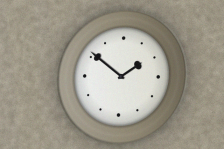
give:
1.51
